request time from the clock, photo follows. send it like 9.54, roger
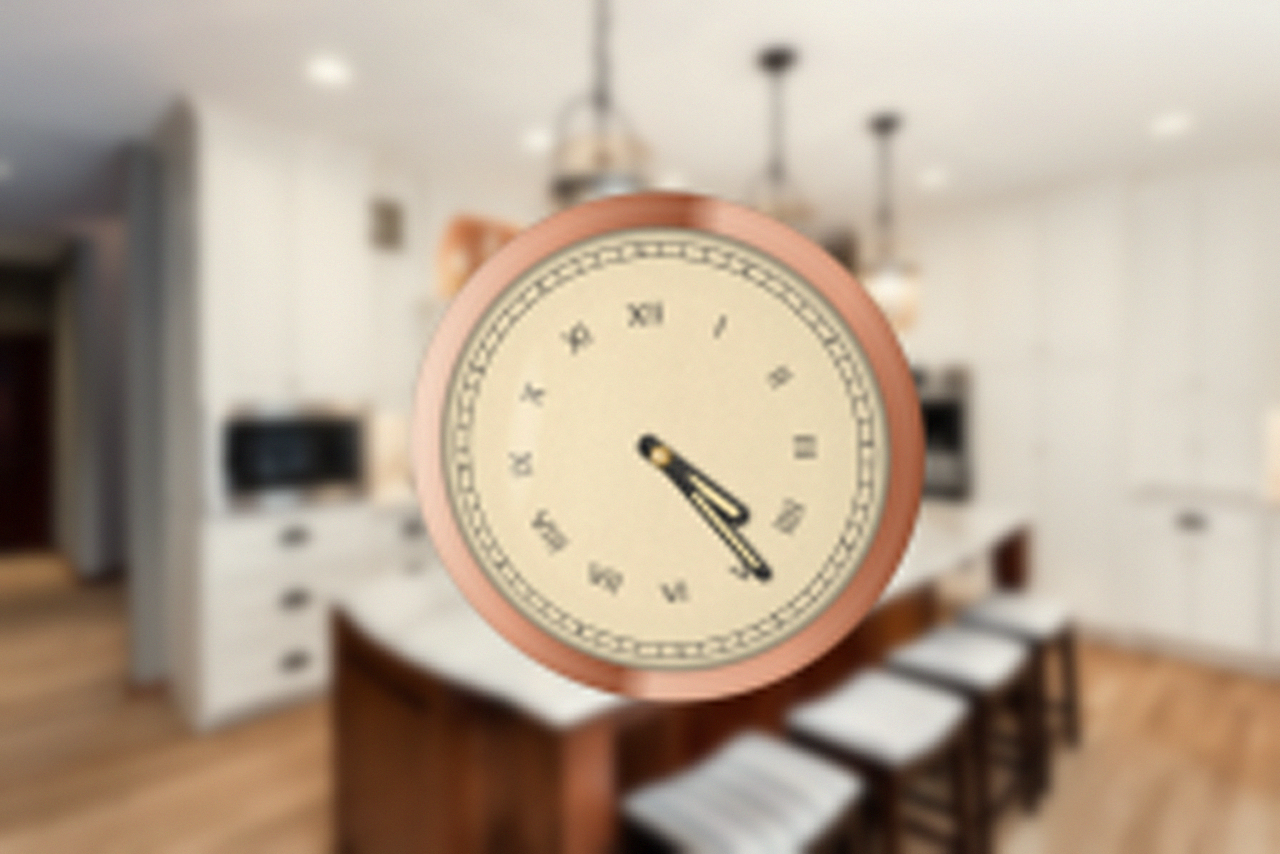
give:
4.24
